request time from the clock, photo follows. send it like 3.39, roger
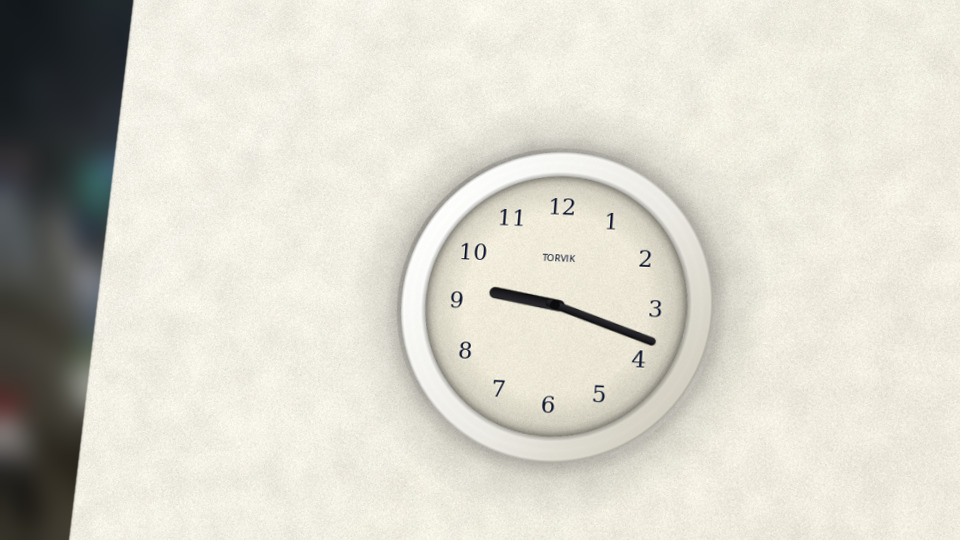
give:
9.18
